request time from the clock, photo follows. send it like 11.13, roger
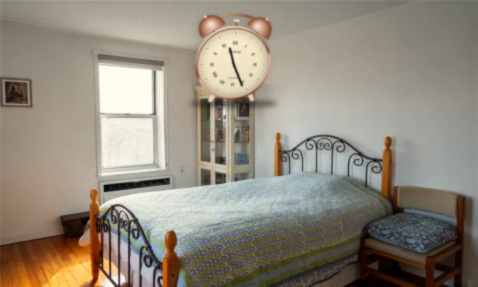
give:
11.26
